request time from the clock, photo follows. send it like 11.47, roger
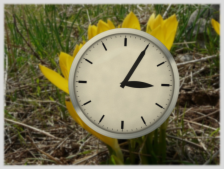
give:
3.05
